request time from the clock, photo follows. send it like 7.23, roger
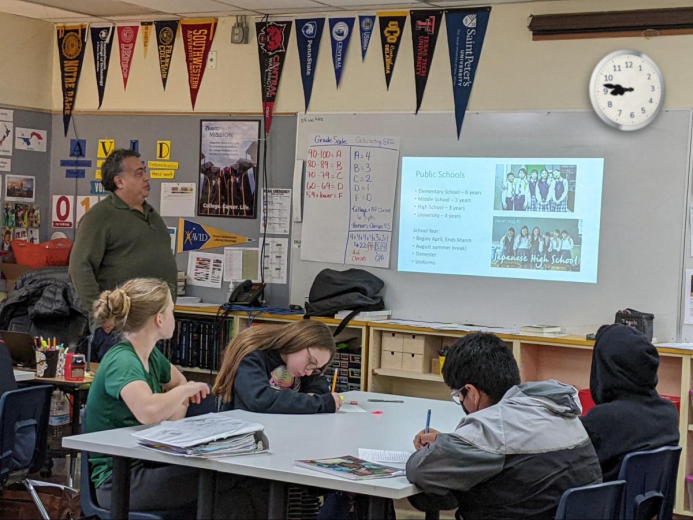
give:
8.47
